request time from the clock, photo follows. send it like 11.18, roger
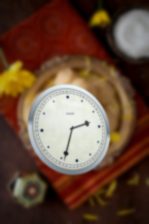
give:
2.34
